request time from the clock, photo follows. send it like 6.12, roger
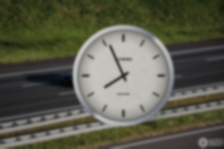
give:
7.56
